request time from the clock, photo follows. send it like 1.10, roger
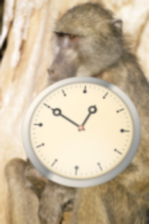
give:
12.50
